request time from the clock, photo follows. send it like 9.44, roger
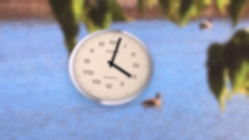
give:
4.02
